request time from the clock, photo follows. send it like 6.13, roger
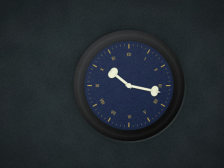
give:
10.17
